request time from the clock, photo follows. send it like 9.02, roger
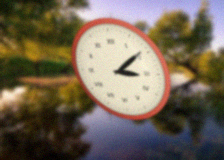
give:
3.09
